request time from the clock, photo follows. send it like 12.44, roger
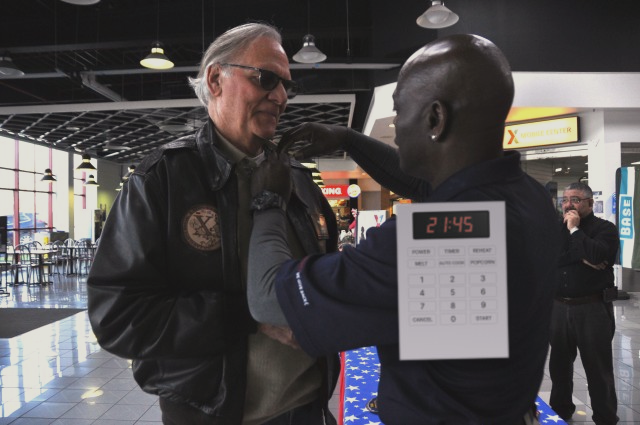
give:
21.45
